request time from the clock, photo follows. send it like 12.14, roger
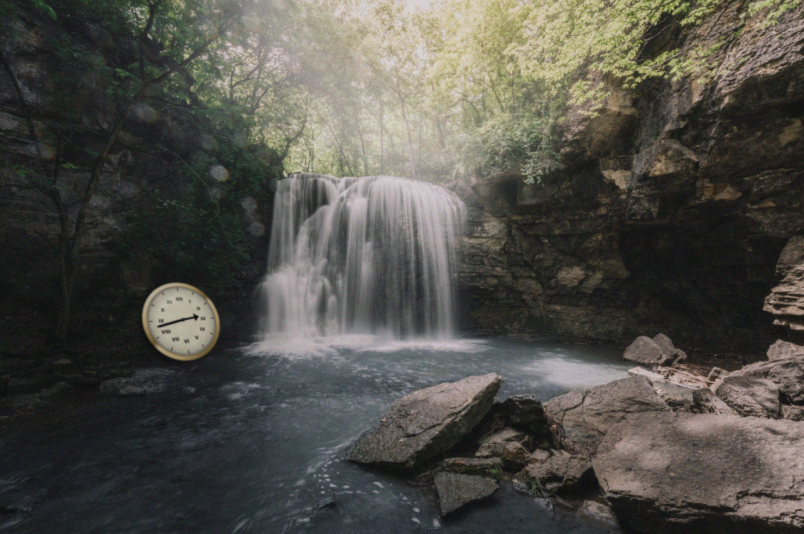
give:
2.43
